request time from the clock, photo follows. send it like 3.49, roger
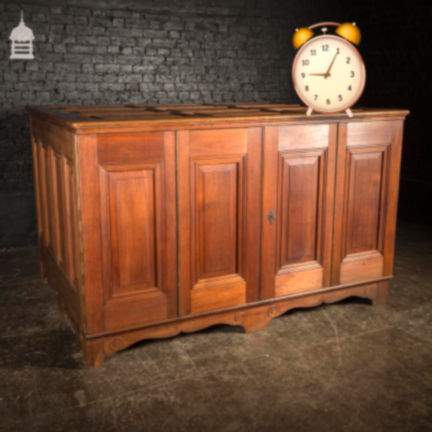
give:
9.05
